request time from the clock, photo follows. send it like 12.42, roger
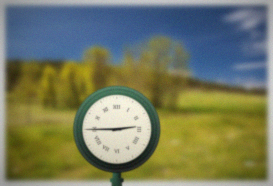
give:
2.45
